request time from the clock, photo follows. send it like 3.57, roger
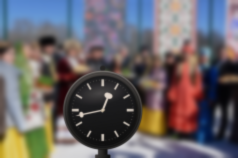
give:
12.43
